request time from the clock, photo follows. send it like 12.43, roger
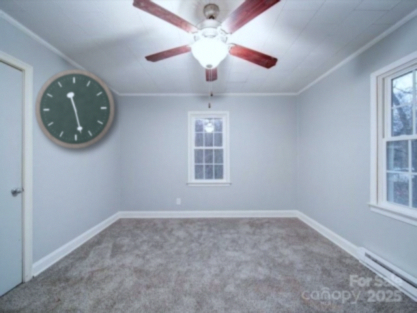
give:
11.28
